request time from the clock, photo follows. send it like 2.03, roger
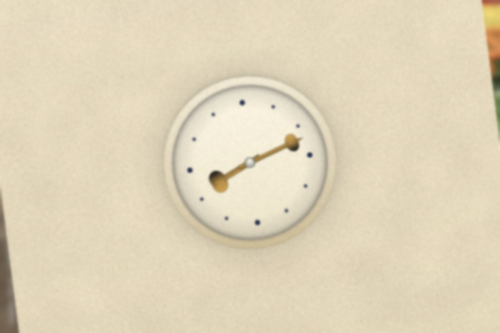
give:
8.12
